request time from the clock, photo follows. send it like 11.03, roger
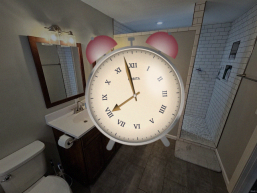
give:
7.58
